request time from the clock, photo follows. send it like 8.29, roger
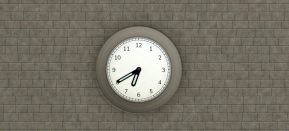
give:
6.40
